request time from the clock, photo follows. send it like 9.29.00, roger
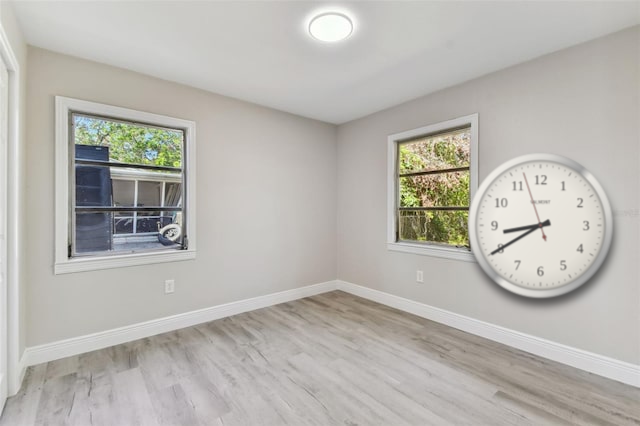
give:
8.39.57
